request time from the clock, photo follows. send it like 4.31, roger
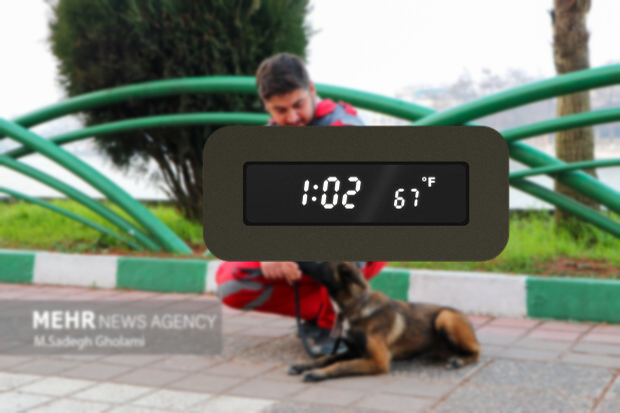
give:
1.02
